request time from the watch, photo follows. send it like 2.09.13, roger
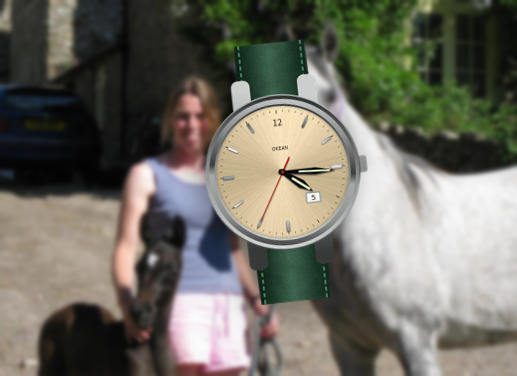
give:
4.15.35
